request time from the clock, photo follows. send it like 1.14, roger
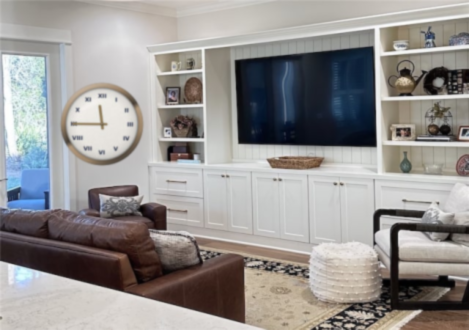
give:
11.45
